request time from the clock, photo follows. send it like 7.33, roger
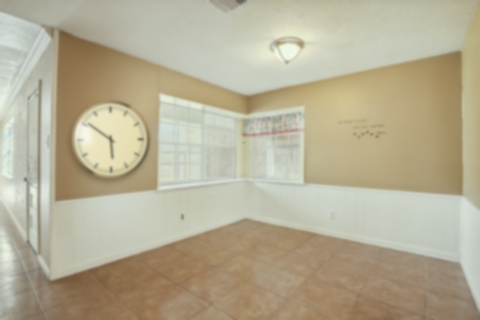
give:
5.51
